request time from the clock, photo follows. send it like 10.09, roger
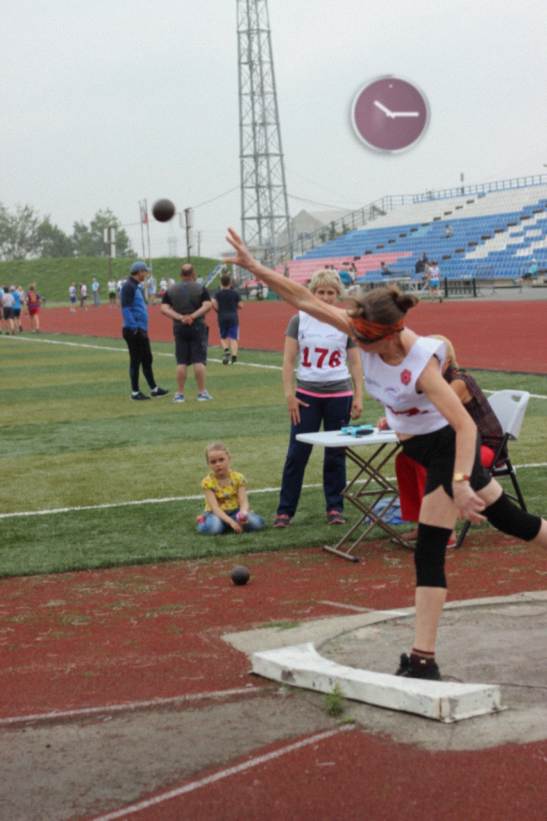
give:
10.15
